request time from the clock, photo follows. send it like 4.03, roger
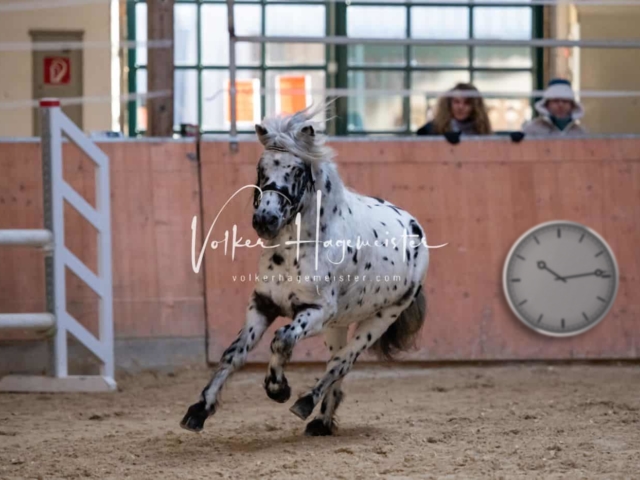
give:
10.14
